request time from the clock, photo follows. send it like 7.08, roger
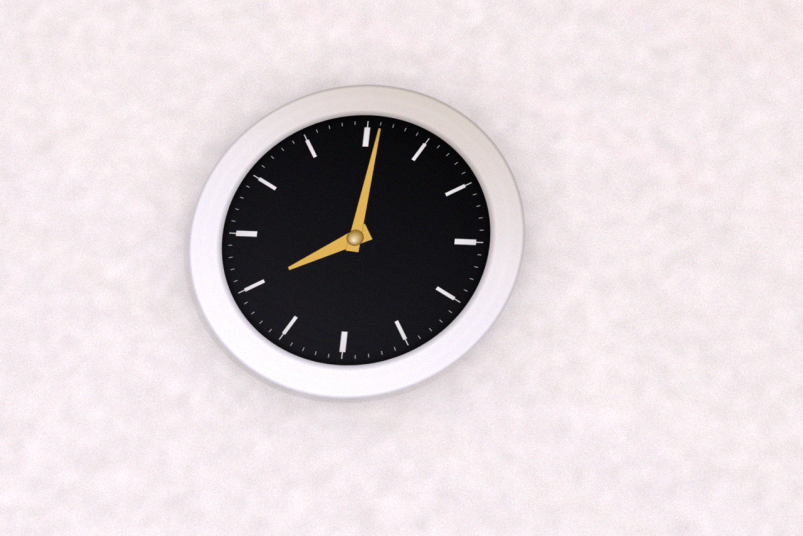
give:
8.01
